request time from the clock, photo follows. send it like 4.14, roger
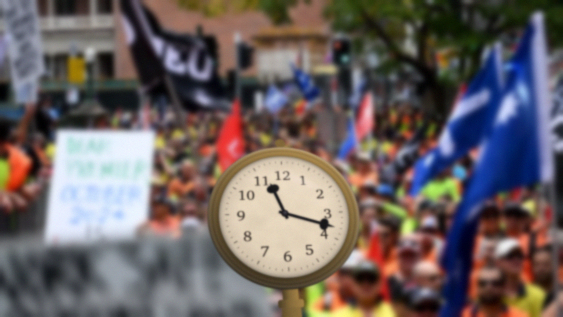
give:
11.18
